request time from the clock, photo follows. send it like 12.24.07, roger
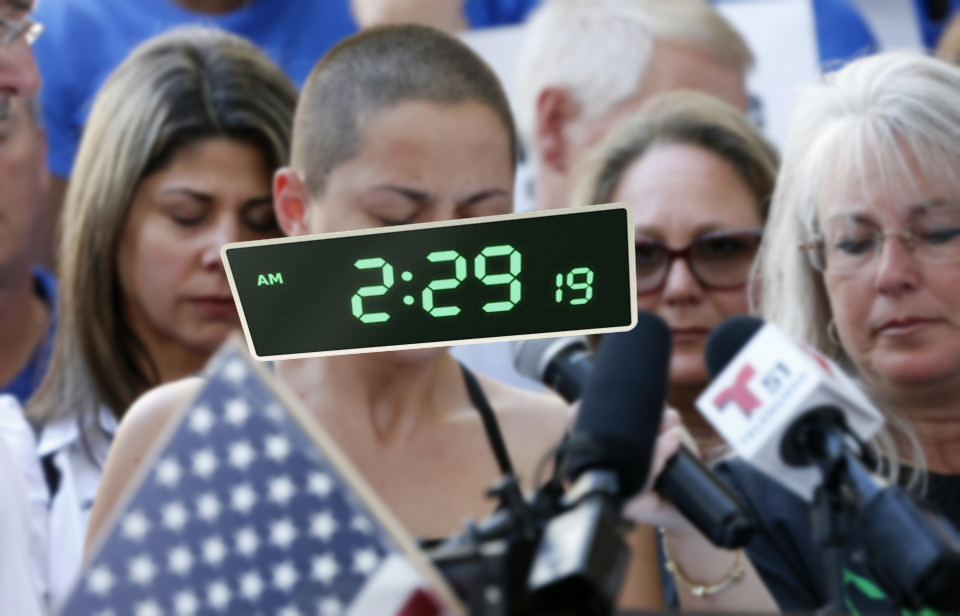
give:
2.29.19
